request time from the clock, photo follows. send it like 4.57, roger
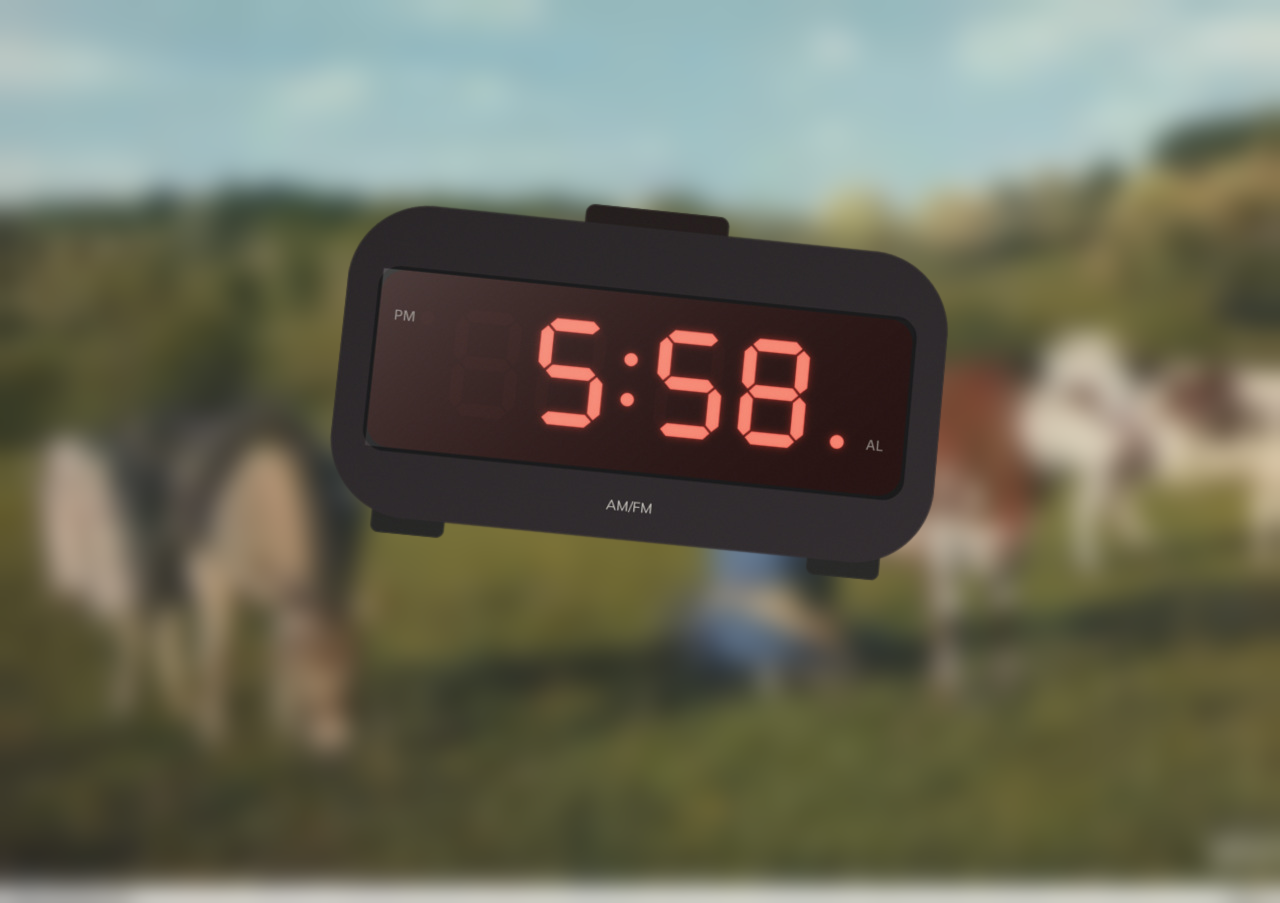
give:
5.58
